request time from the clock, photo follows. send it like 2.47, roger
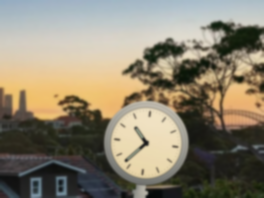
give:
10.37
